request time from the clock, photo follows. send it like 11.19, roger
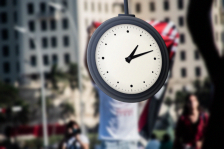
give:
1.12
